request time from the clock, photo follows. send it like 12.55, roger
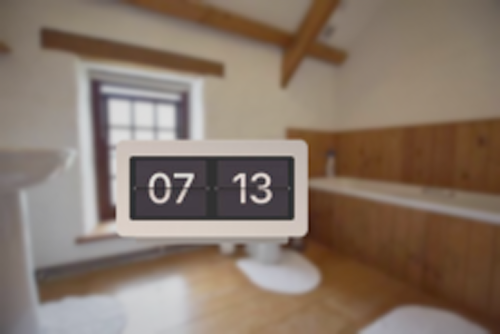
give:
7.13
